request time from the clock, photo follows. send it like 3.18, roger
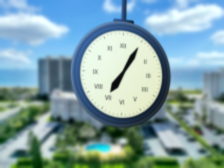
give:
7.05
